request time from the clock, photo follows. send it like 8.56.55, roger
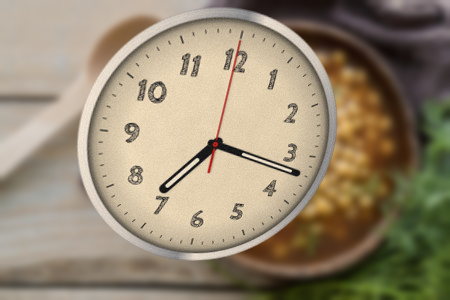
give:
7.17.00
